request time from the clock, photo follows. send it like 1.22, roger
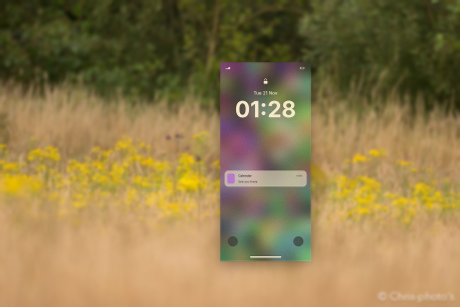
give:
1.28
